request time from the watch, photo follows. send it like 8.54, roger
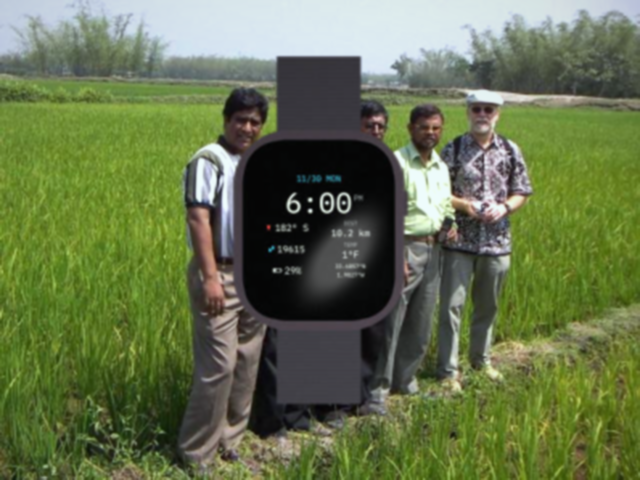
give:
6.00
